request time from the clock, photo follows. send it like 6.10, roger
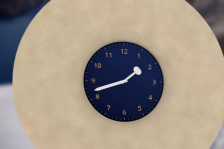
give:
1.42
